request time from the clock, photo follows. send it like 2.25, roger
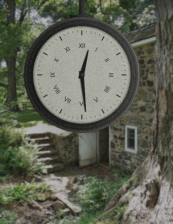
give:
12.29
